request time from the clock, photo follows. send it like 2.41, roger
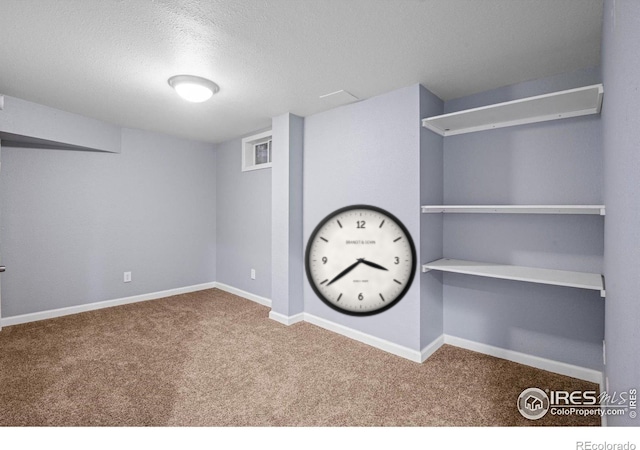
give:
3.39
